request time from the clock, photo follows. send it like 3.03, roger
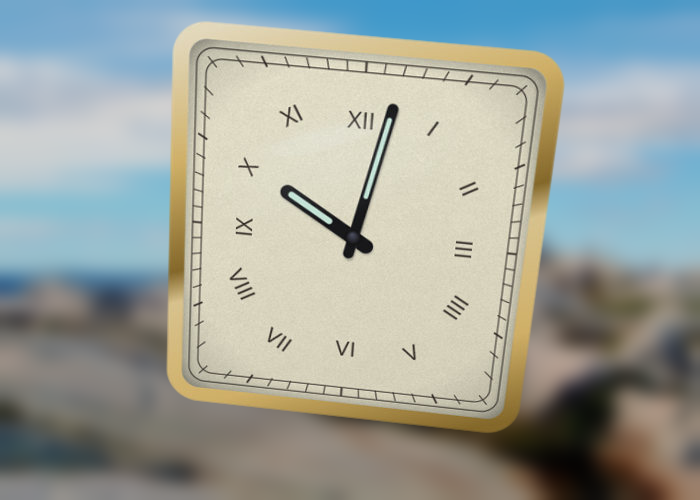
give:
10.02
